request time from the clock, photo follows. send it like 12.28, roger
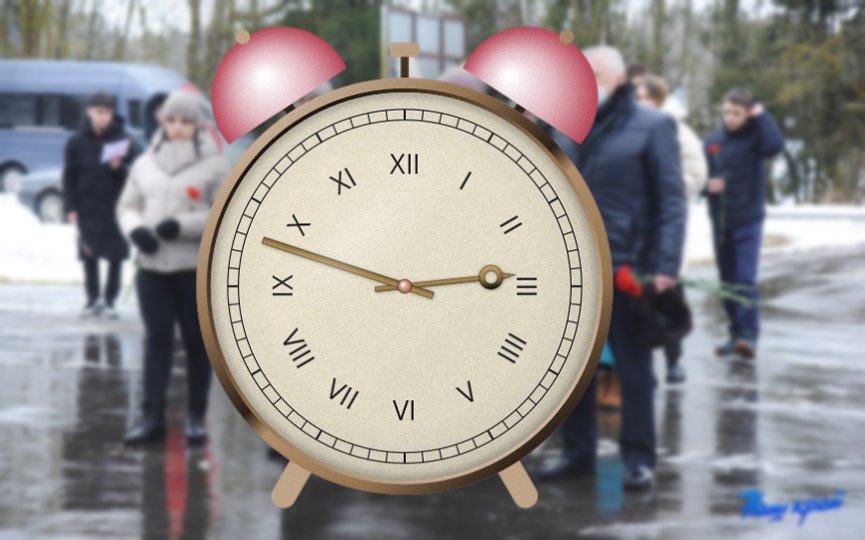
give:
2.48
